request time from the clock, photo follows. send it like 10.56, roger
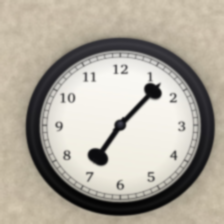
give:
7.07
